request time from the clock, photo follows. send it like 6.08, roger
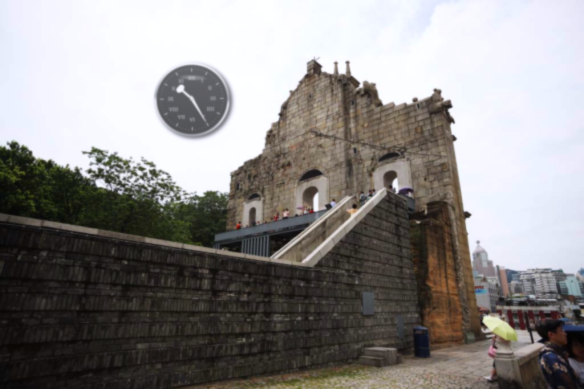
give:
10.25
